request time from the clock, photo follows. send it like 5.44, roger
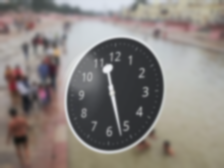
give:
11.27
